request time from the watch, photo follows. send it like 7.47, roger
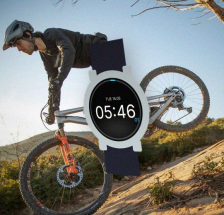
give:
5.46
